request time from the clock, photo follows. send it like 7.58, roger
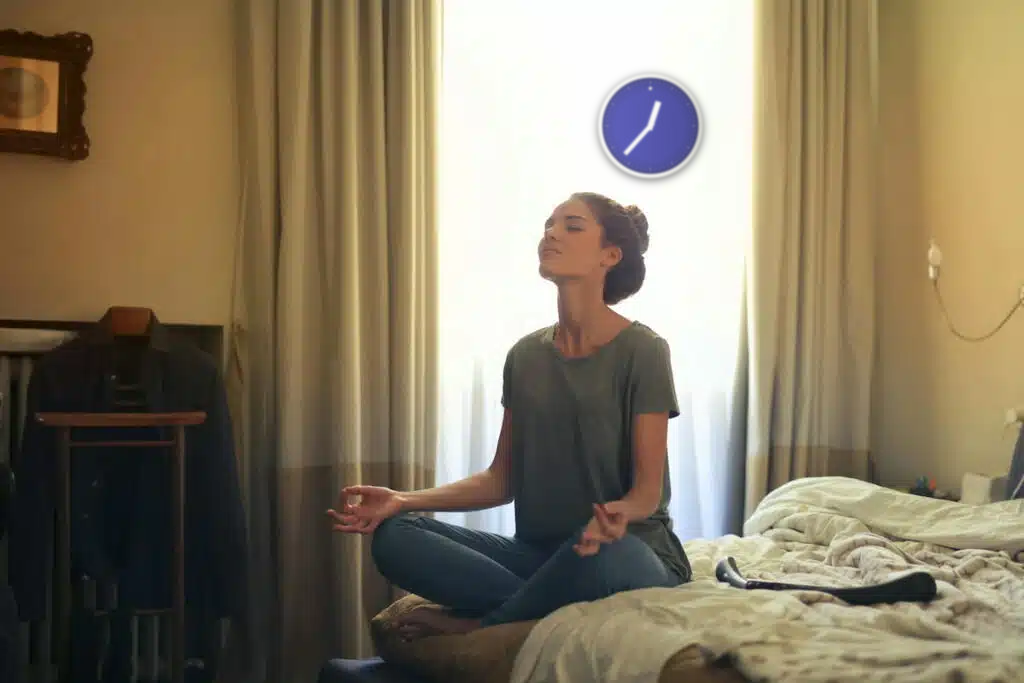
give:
12.37
